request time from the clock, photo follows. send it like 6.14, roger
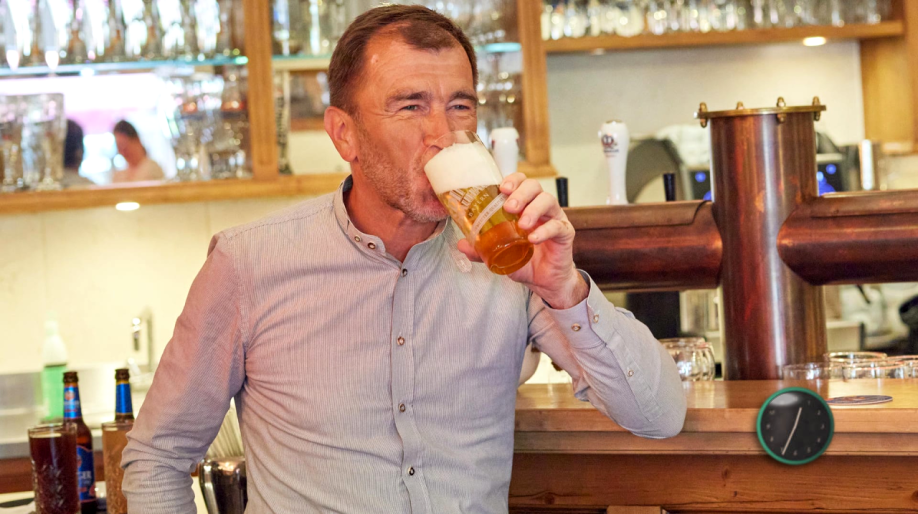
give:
12.34
